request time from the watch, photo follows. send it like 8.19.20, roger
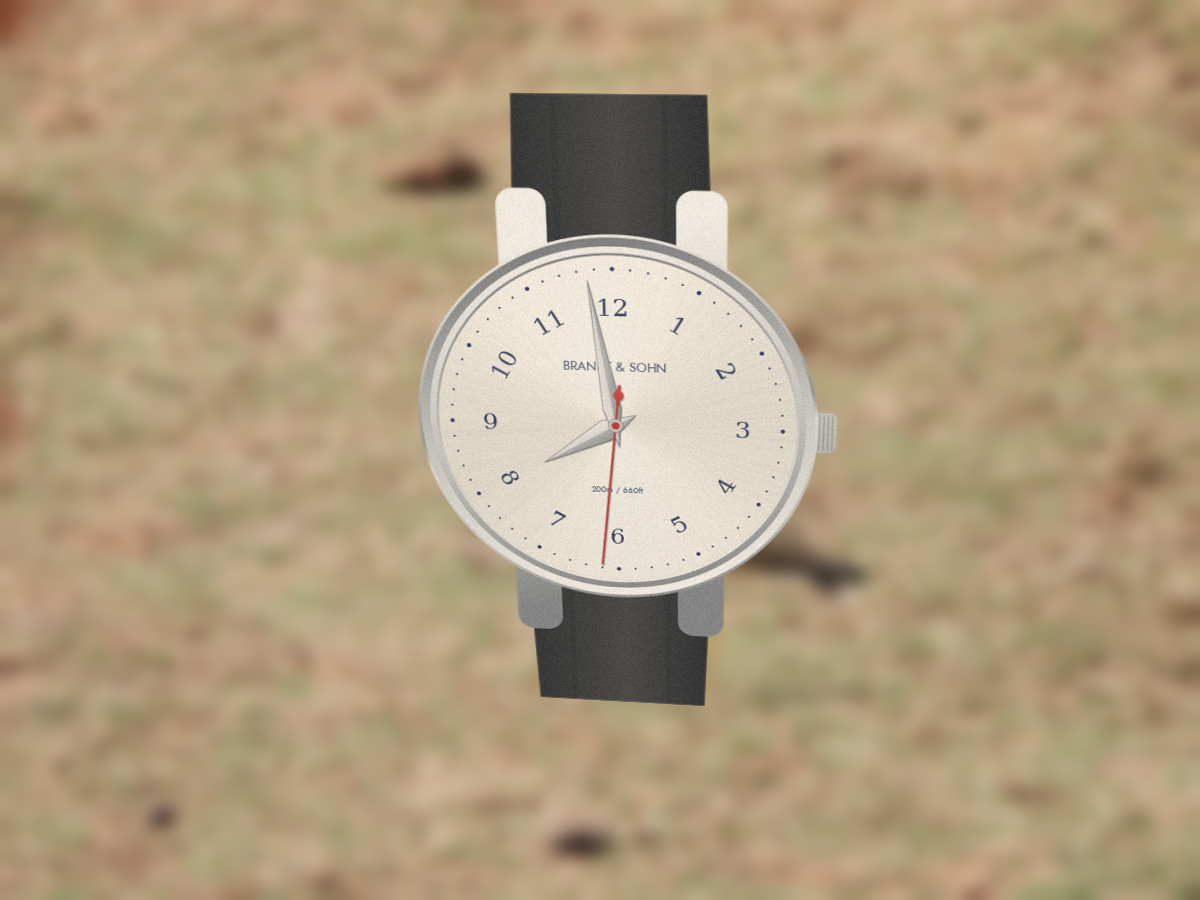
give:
7.58.31
